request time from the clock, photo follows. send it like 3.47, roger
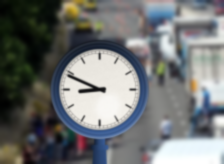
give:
8.49
